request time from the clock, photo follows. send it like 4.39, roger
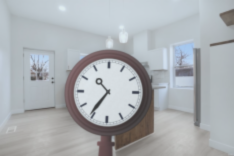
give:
10.36
